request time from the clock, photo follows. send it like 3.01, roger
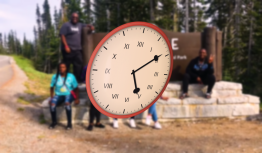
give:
5.09
